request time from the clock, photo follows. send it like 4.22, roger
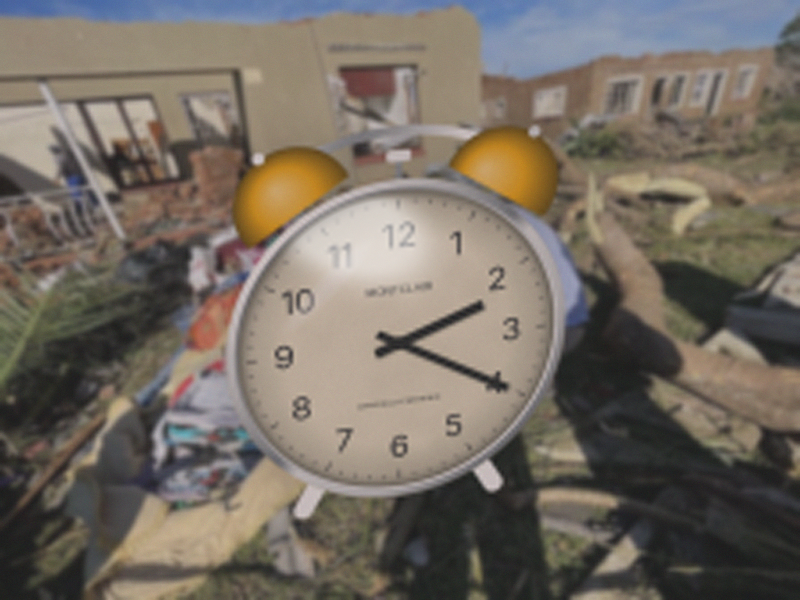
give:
2.20
